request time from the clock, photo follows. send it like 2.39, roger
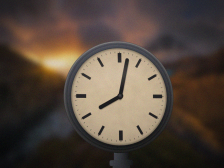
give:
8.02
